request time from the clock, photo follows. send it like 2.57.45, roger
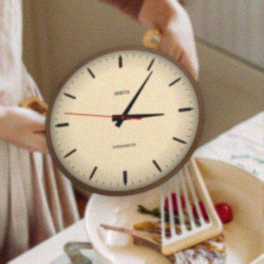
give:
3.05.47
